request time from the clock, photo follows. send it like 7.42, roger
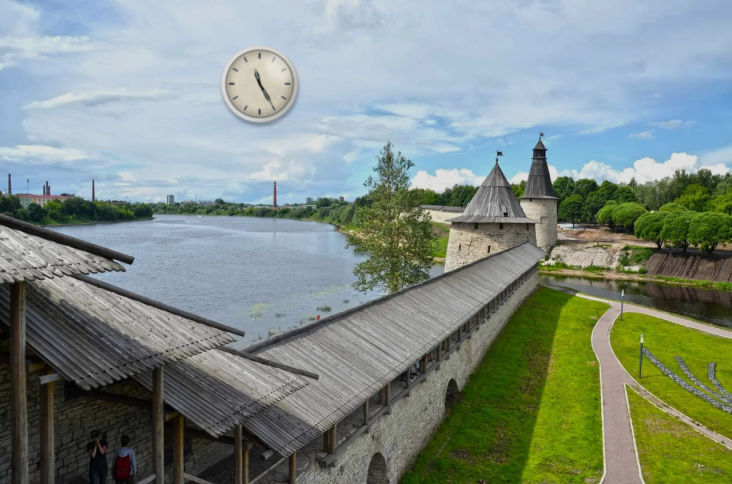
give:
11.25
